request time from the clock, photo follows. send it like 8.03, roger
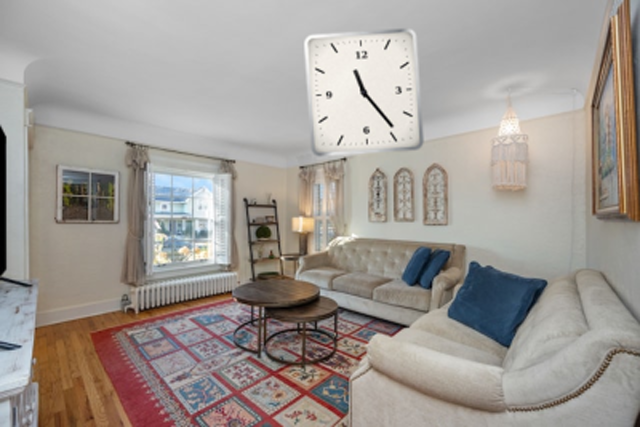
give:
11.24
